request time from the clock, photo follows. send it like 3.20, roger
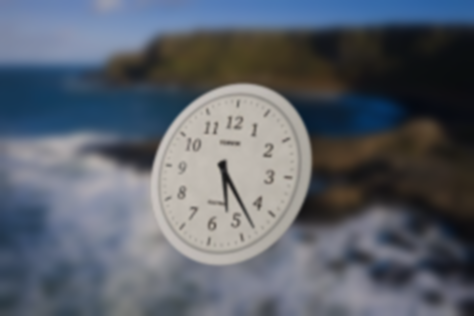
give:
5.23
